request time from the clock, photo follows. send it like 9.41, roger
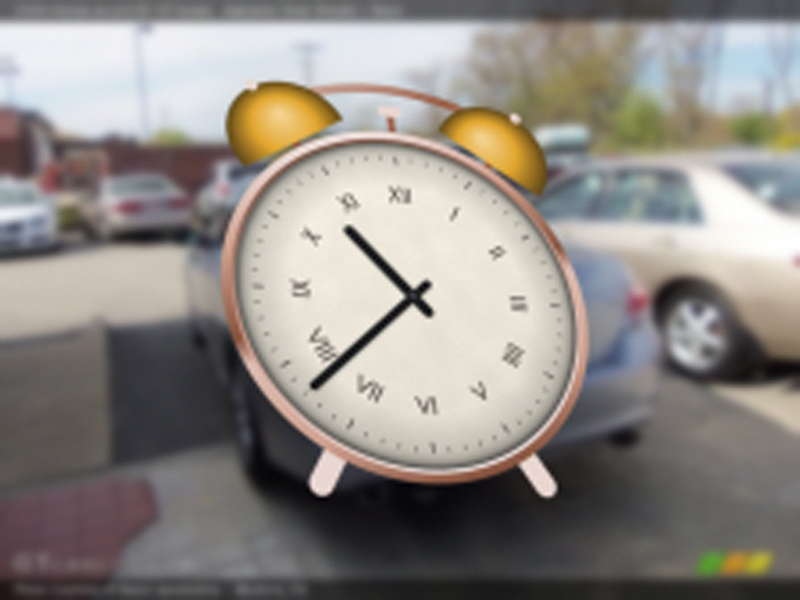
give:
10.38
